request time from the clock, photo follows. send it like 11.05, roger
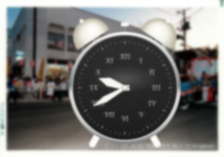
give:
9.40
